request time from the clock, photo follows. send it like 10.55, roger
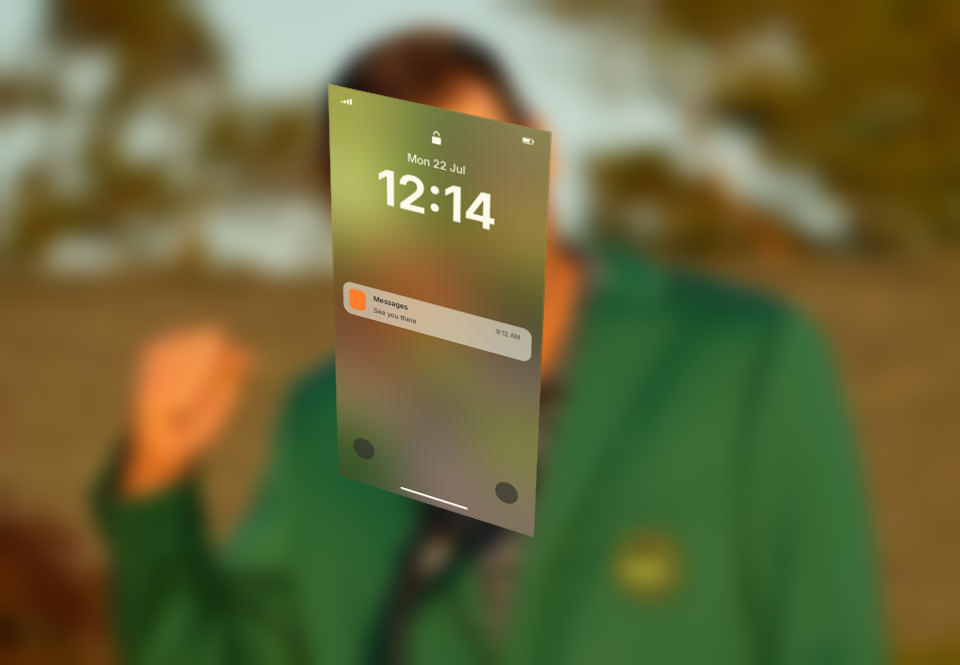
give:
12.14
